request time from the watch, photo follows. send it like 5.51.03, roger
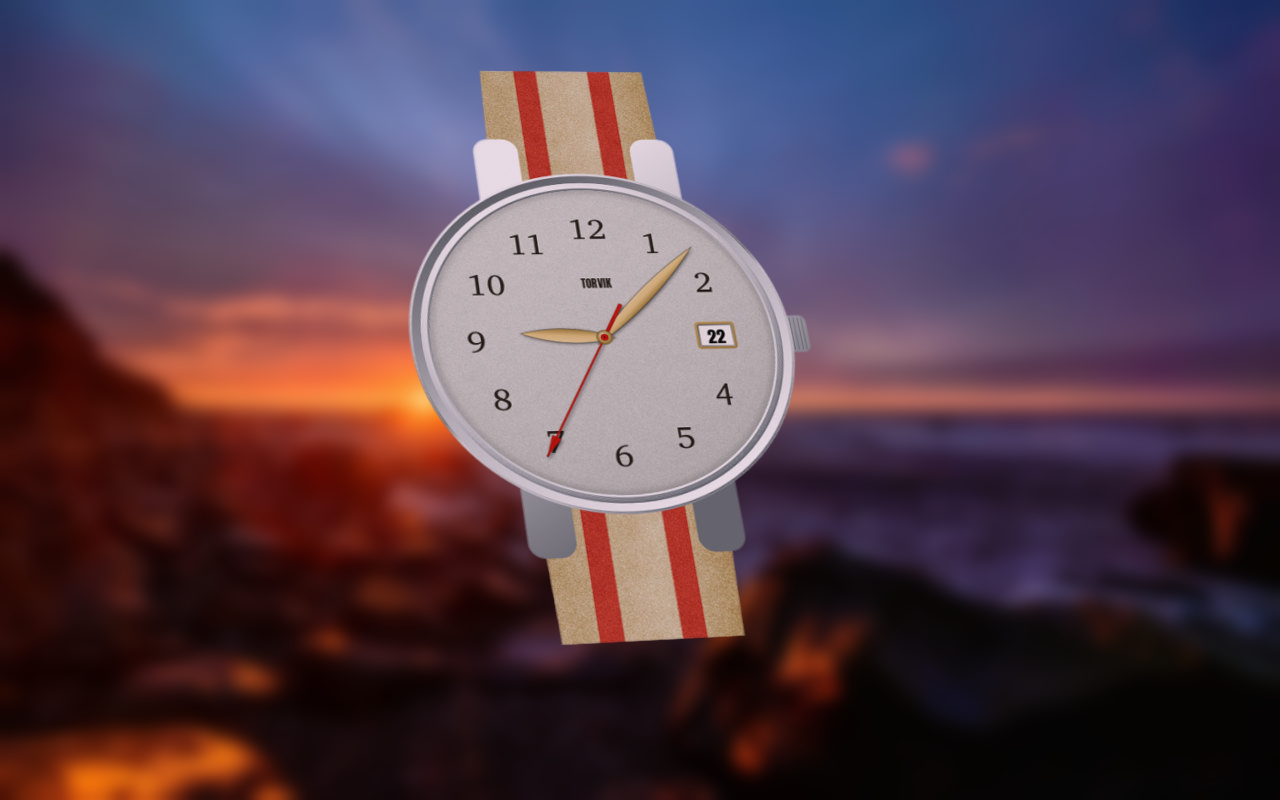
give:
9.07.35
